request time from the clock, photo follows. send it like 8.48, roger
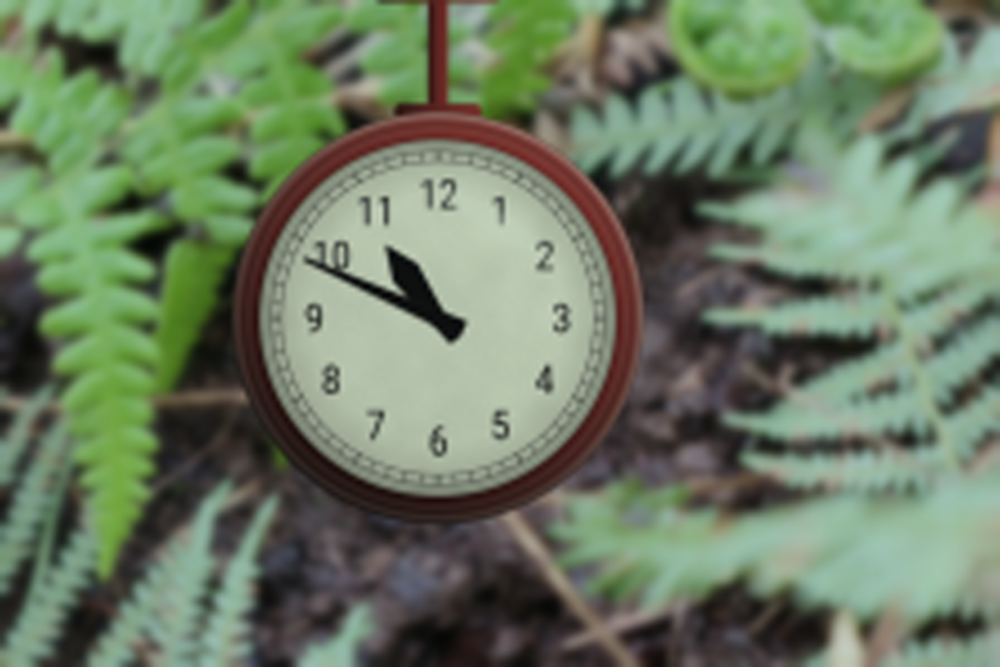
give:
10.49
